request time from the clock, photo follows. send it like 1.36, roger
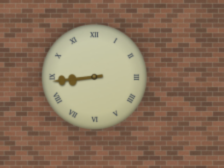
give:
8.44
